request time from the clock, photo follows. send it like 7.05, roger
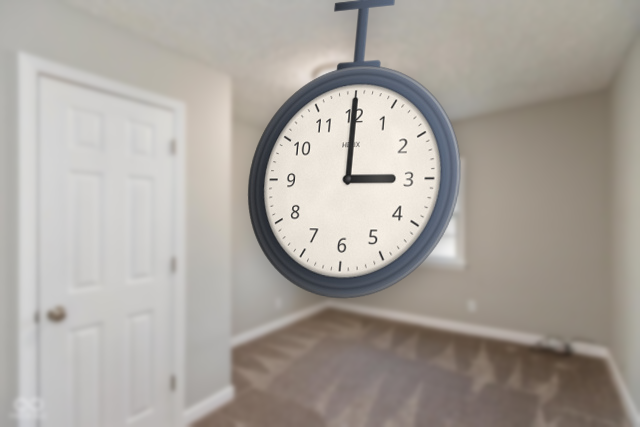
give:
3.00
